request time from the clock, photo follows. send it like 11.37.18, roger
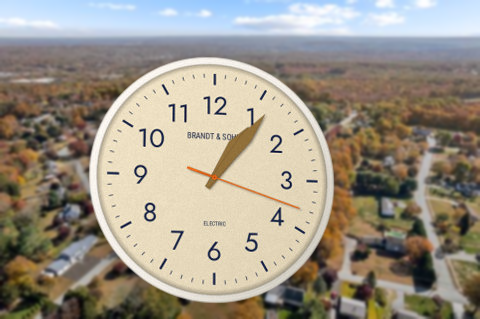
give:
1.06.18
